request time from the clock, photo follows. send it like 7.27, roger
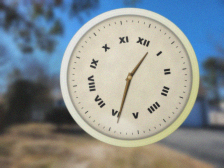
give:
12.29
